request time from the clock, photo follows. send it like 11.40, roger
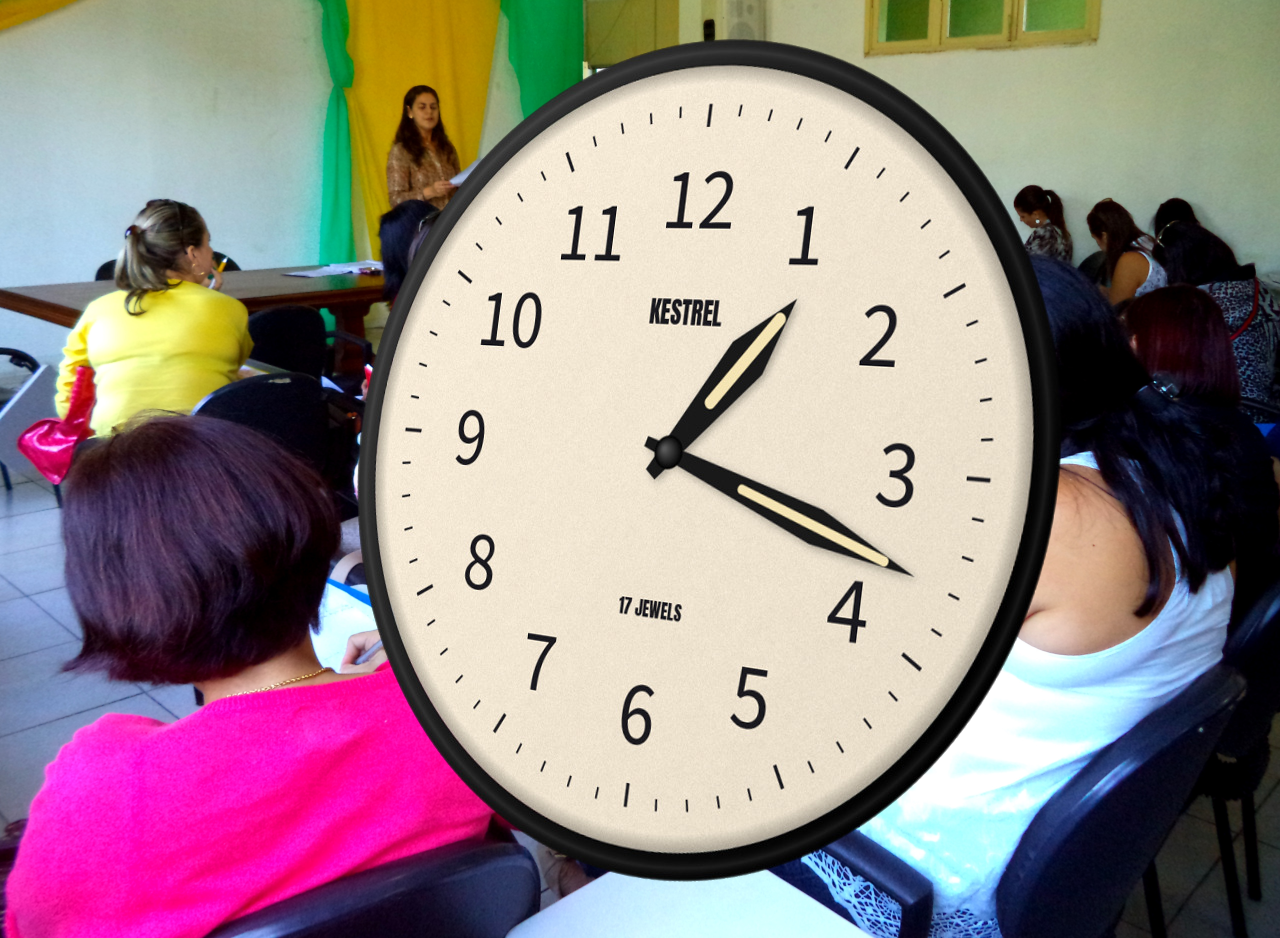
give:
1.18
